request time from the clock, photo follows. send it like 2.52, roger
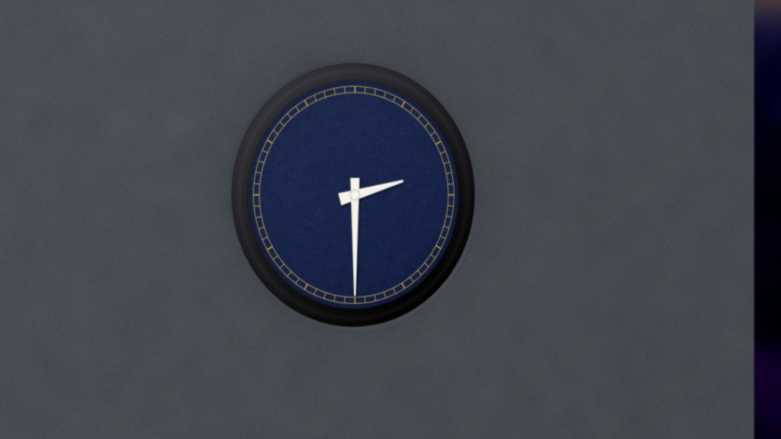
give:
2.30
